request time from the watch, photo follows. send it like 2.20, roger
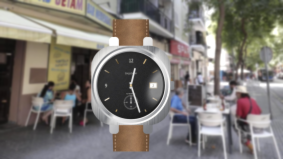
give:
12.27
